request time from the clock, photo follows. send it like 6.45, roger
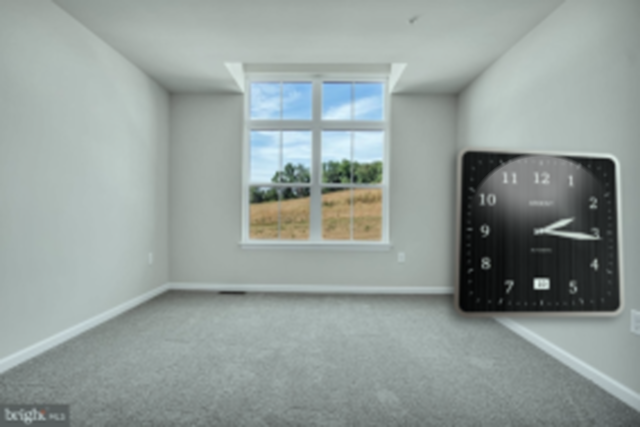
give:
2.16
